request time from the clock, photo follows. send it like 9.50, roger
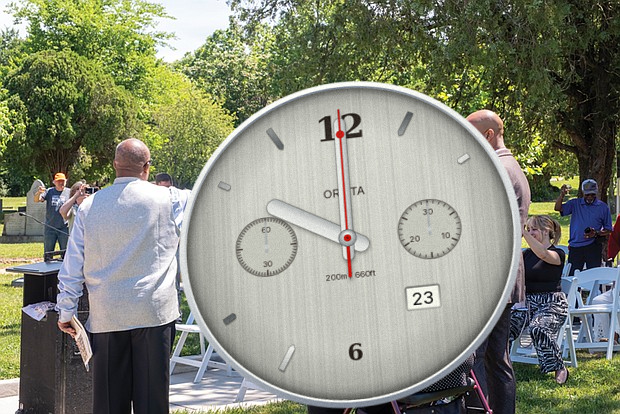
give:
10.00
